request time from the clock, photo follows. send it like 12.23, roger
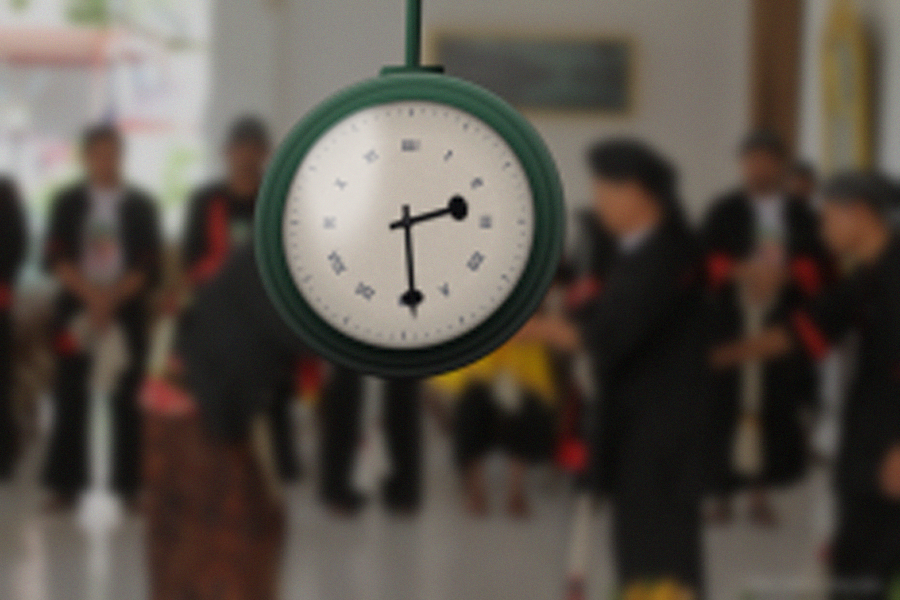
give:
2.29
